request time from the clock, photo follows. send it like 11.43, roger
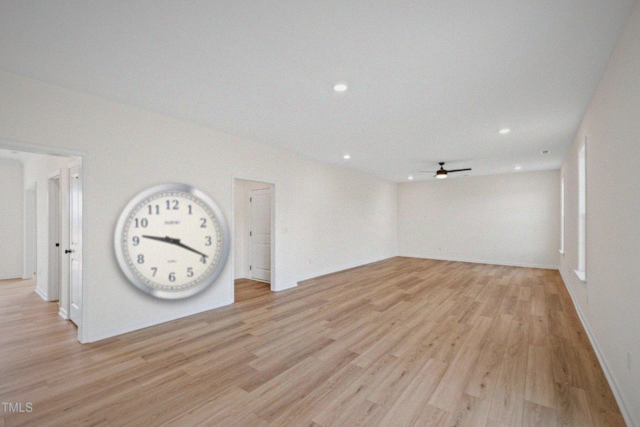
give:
9.19
